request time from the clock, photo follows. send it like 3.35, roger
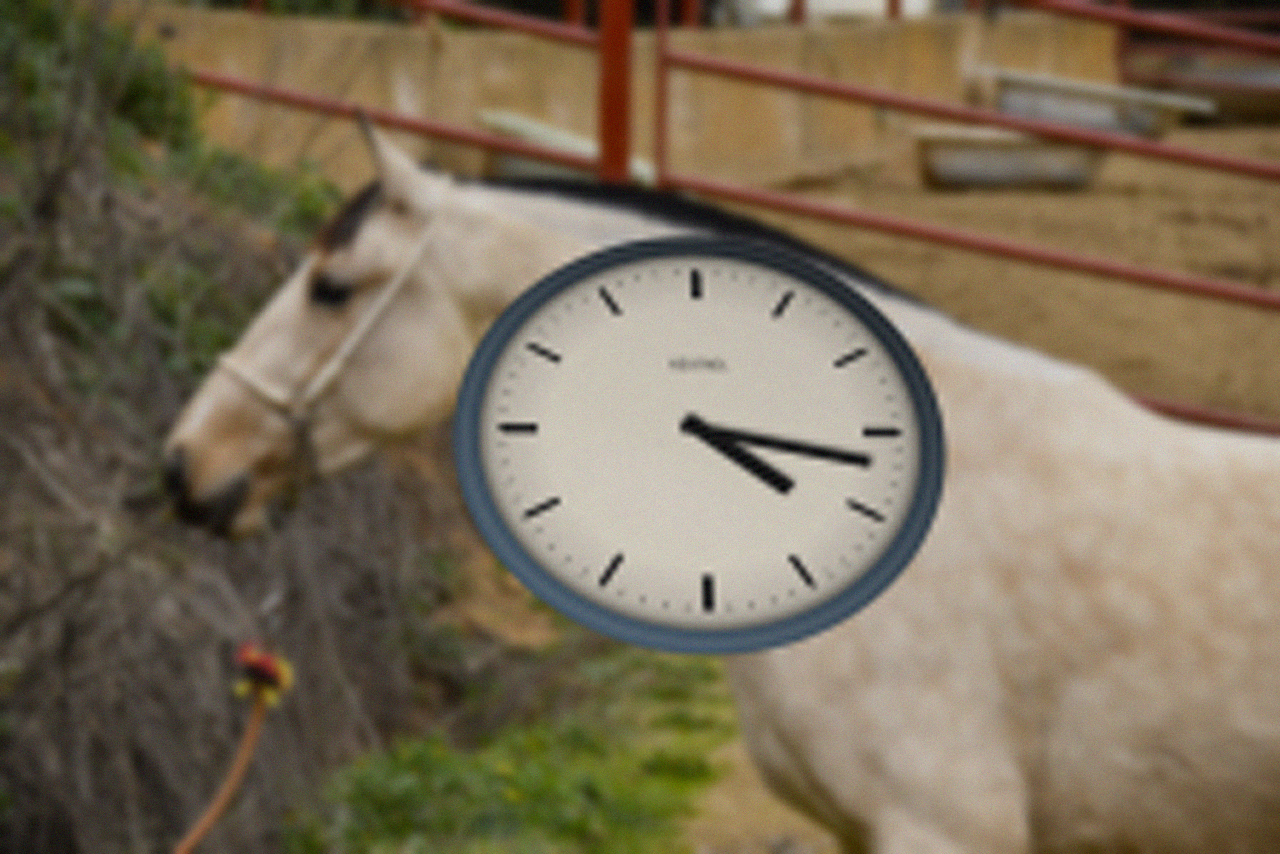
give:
4.17
